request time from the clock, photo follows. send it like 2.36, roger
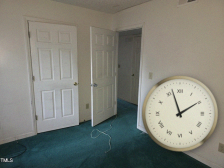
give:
1.57
